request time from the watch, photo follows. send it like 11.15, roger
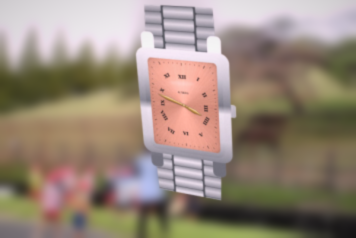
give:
3.48
